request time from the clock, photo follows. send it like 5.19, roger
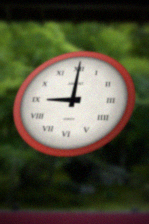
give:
9.00
